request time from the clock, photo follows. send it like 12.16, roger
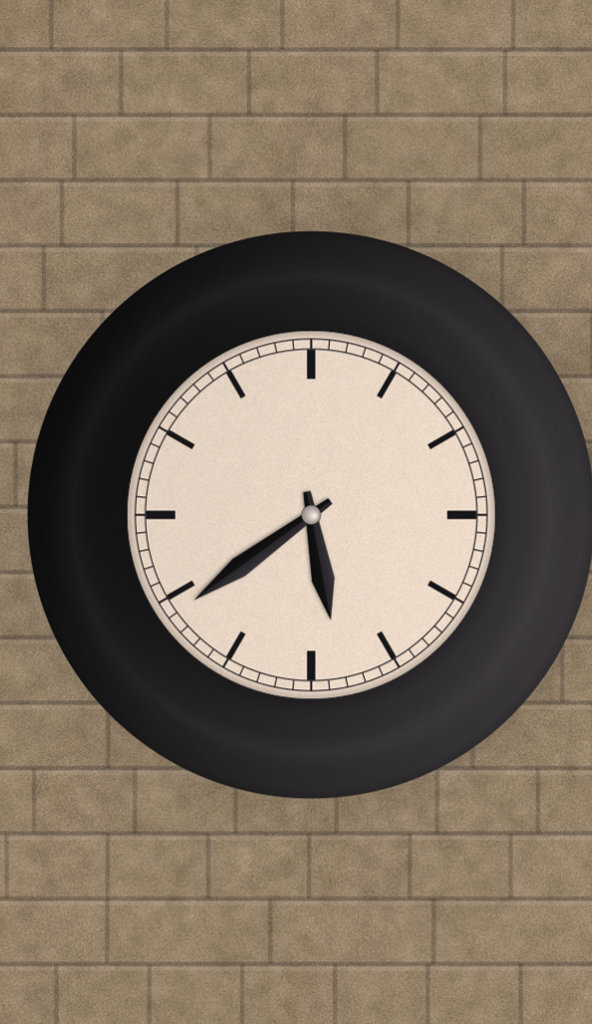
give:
5.39
